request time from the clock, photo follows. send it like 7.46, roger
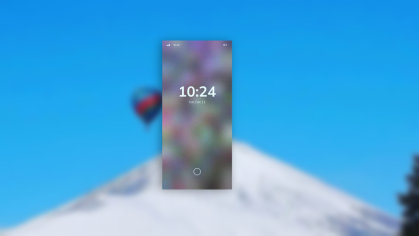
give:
10.24
